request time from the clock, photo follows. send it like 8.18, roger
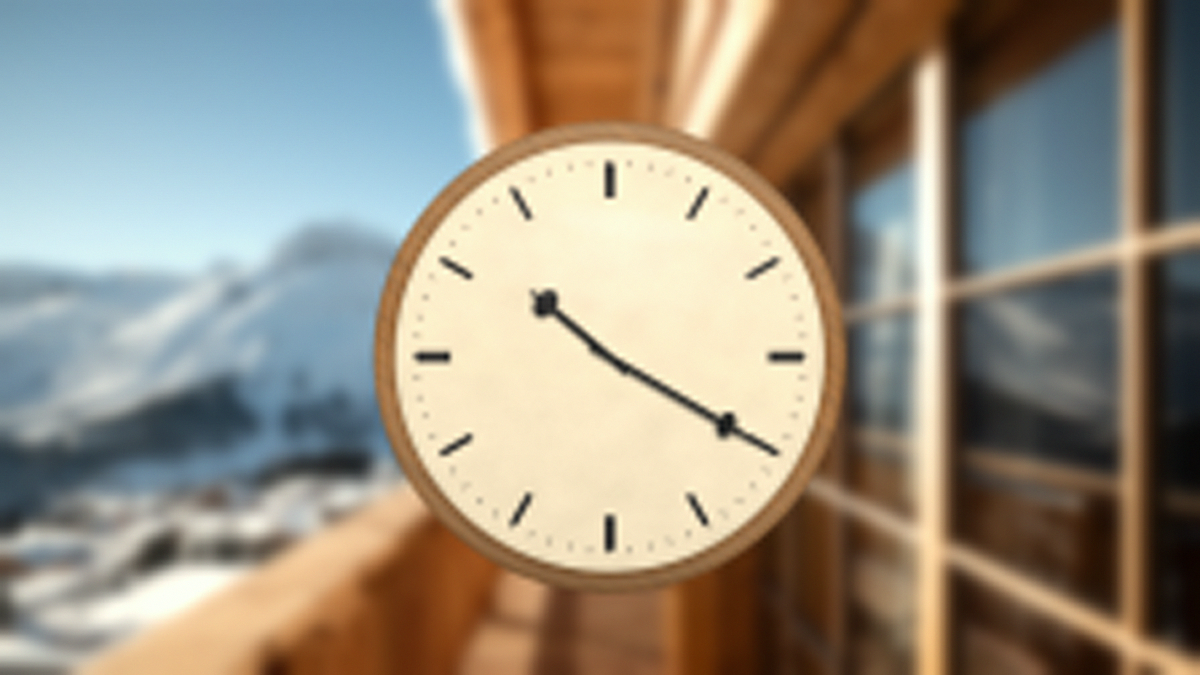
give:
10.20
